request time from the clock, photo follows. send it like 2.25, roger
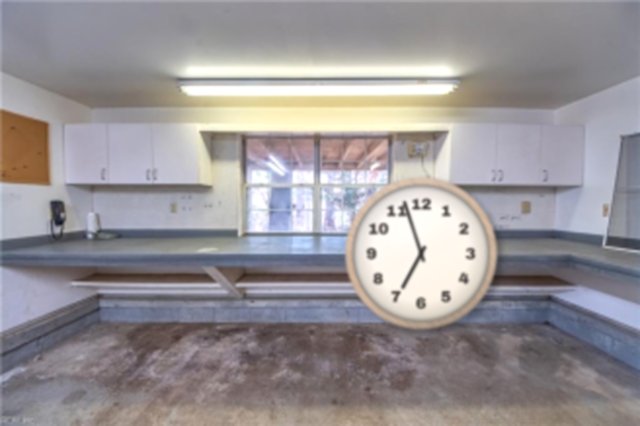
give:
6.57
